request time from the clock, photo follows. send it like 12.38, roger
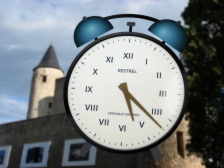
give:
5.22
